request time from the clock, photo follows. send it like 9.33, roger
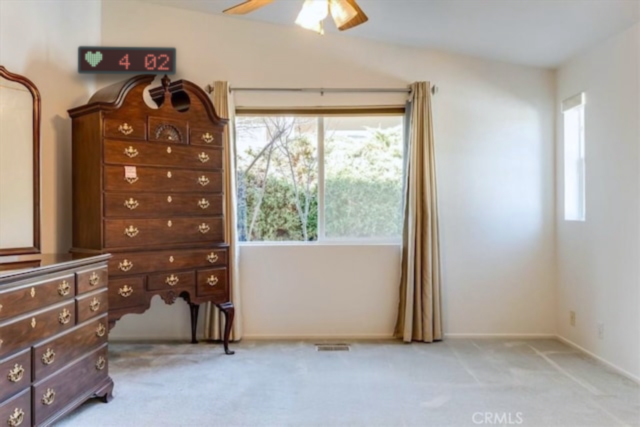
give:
4.02
